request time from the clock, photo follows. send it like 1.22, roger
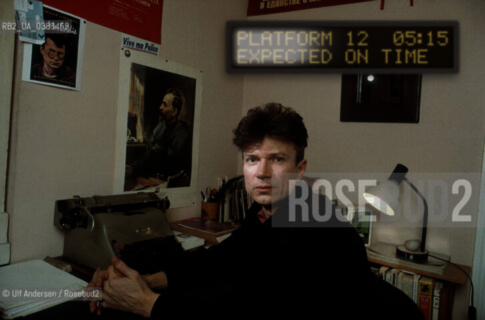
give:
5.15
